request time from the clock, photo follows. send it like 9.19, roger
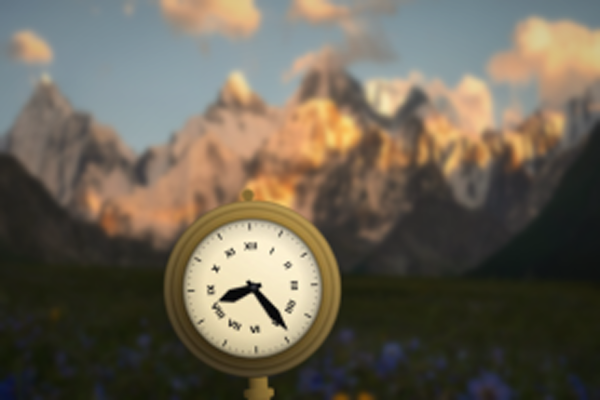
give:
8.24
